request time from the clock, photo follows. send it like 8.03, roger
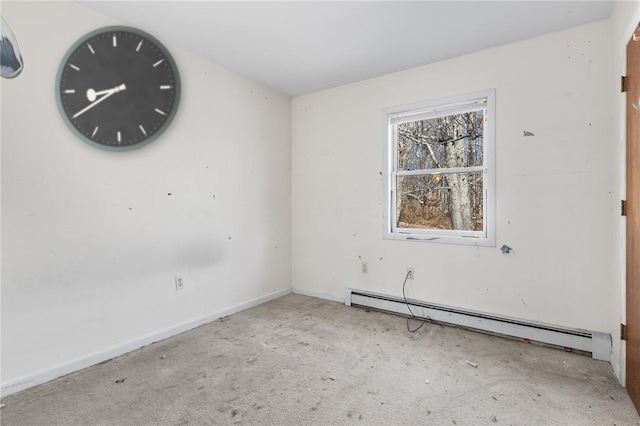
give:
8.40
